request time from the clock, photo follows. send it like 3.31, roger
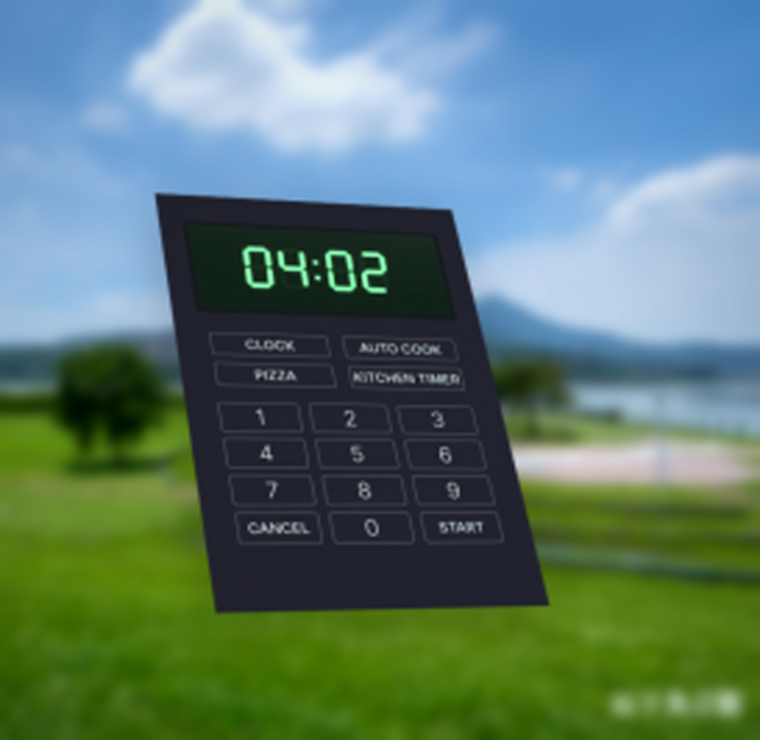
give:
4.02
